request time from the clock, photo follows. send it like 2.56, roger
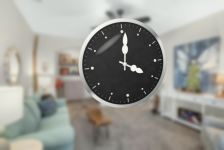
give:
4.01
